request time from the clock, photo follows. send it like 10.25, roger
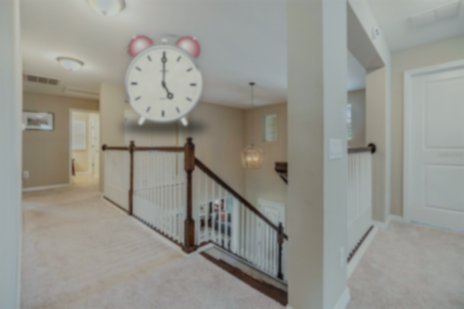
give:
5.00
